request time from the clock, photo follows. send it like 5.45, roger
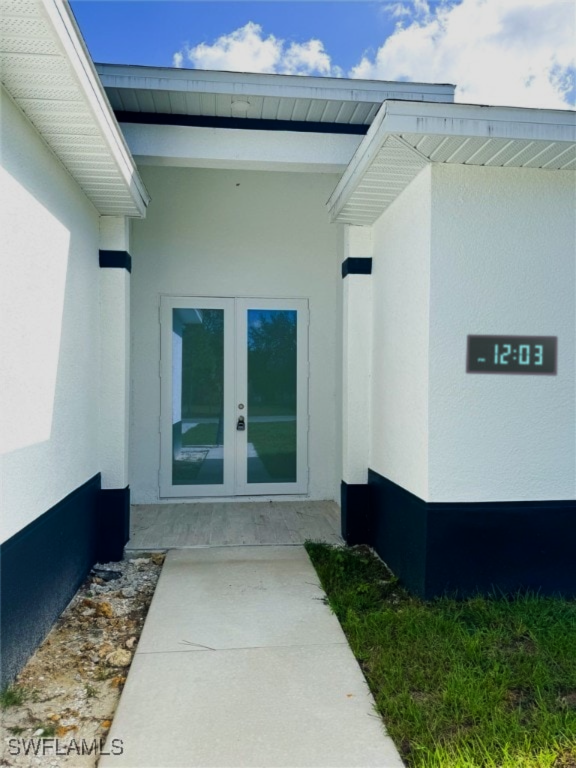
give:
12.03
